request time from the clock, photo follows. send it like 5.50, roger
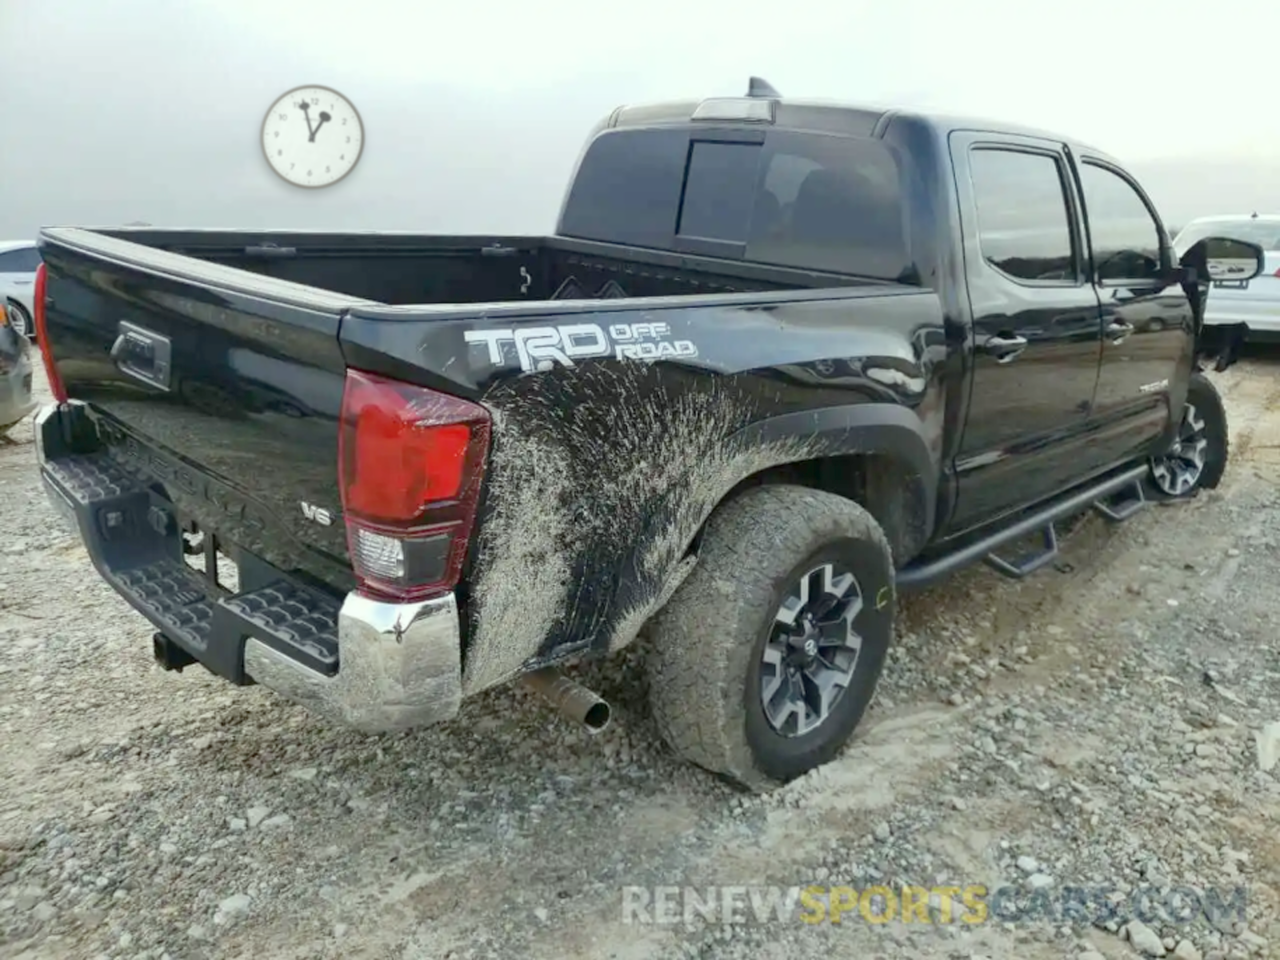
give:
12.57
